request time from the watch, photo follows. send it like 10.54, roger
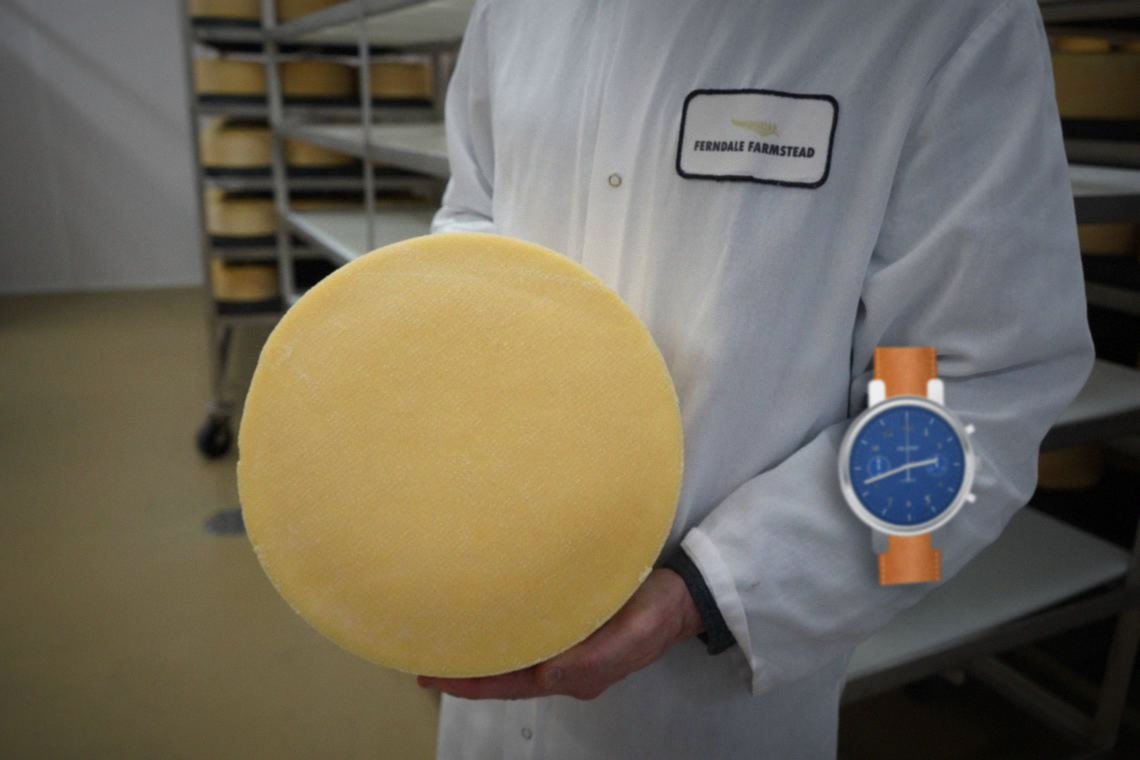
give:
2.42
